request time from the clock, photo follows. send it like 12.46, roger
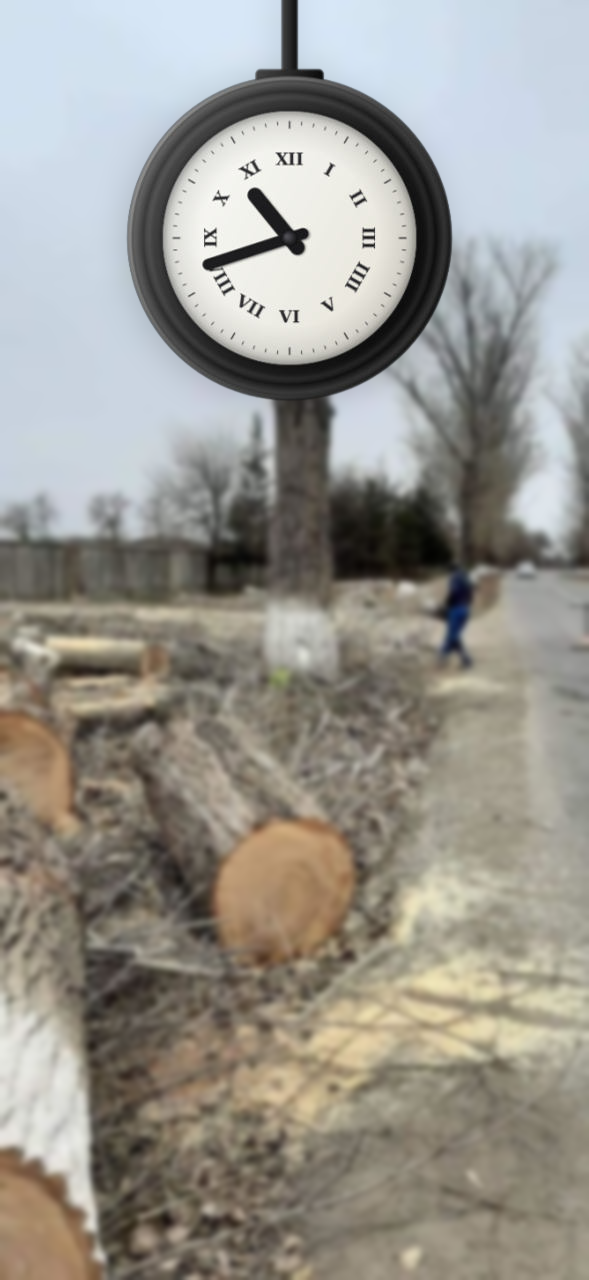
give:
10.42
